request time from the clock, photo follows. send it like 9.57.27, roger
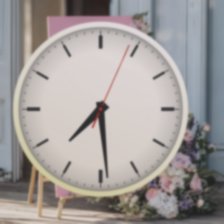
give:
7.29.04
